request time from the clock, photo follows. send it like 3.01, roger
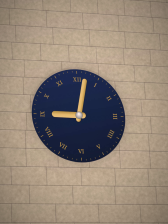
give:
9.02
